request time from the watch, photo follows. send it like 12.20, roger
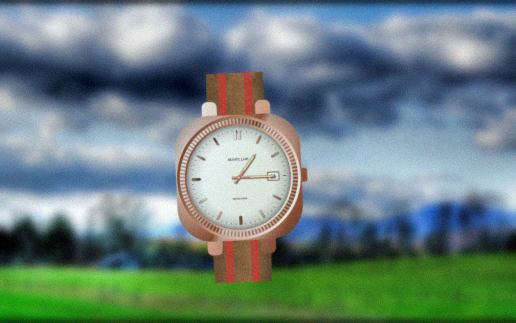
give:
1.15
